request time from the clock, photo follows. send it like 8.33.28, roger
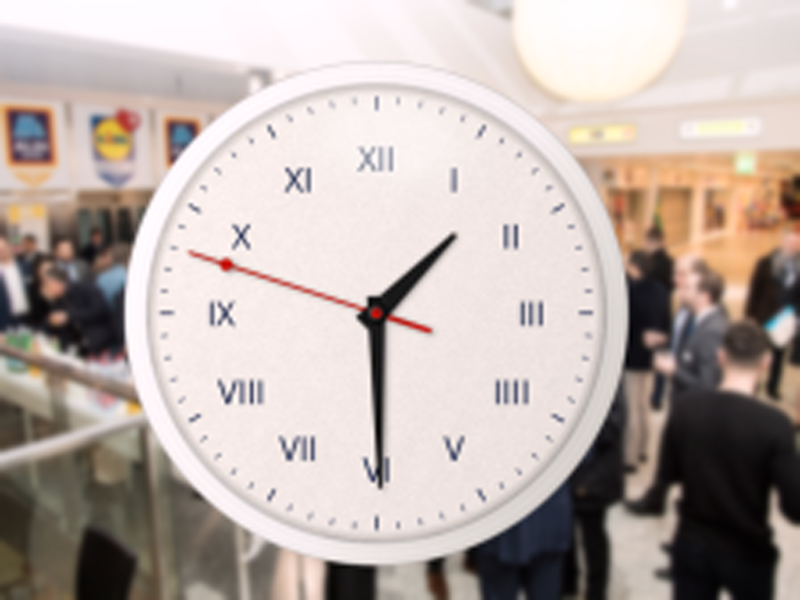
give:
1.29.48
